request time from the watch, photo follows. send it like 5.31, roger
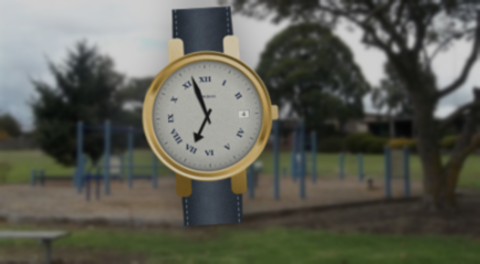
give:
6.57
